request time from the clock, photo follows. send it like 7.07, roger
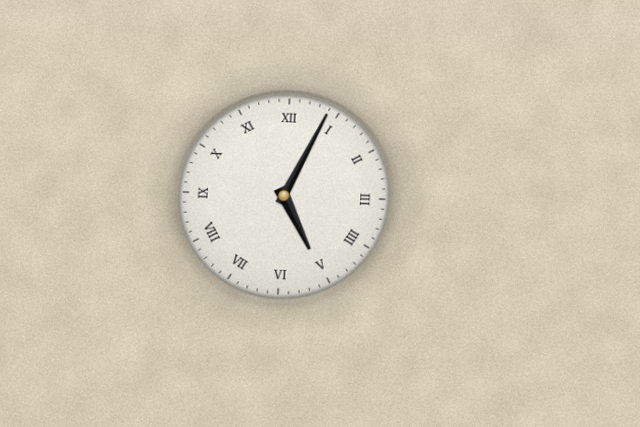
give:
5.04
